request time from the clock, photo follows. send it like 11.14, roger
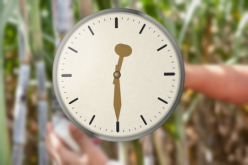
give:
12.30
